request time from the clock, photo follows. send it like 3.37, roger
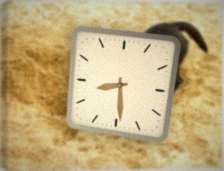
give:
8.29
